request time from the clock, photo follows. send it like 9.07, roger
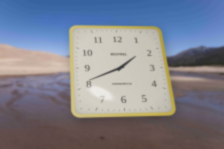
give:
1.41
